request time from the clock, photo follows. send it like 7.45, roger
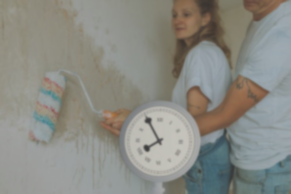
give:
7.55
